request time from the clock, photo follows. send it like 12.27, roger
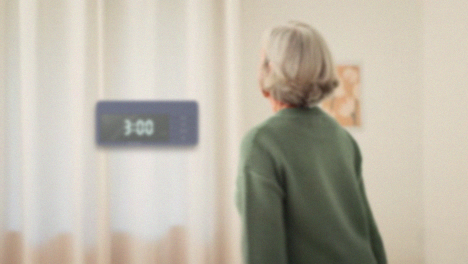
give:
3.00
